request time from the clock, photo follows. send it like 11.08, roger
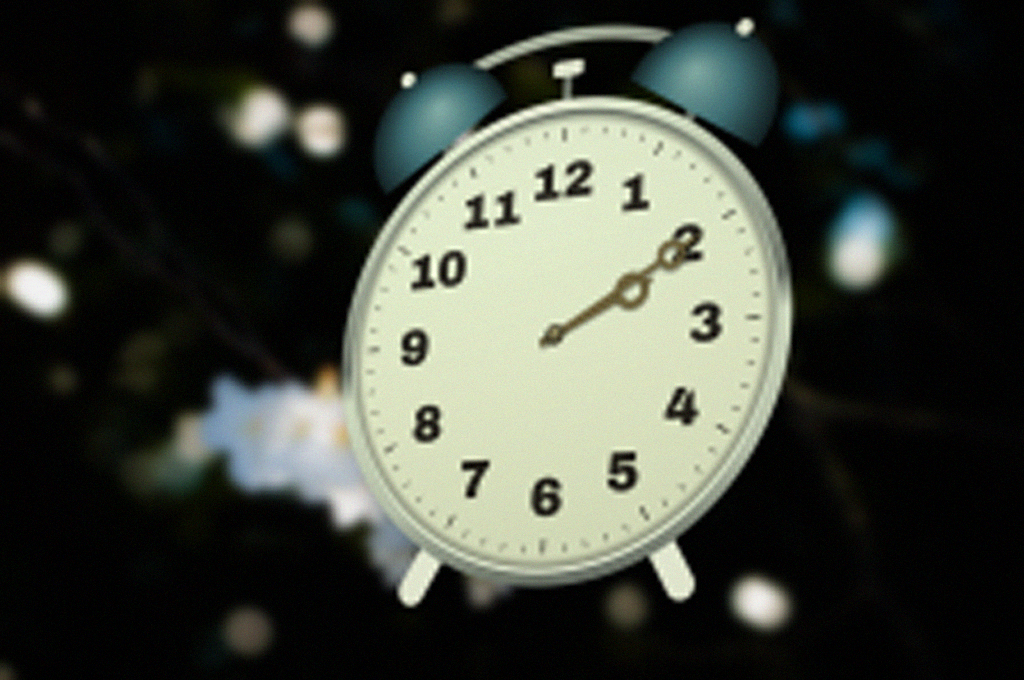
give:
2.10
